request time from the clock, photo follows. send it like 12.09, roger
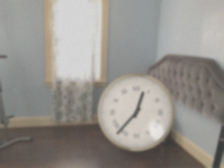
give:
12.37
